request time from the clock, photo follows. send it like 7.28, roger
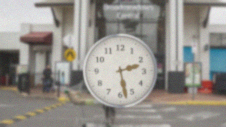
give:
2.28
